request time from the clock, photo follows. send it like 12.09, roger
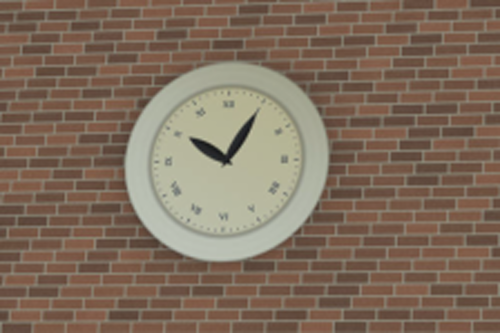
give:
10.05
